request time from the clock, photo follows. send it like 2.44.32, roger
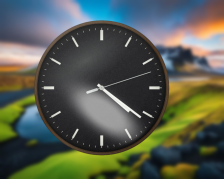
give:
4.21.12
